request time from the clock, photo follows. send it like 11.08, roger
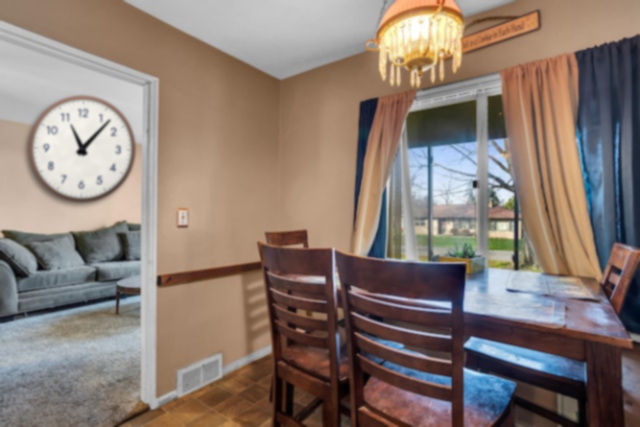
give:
11.07
